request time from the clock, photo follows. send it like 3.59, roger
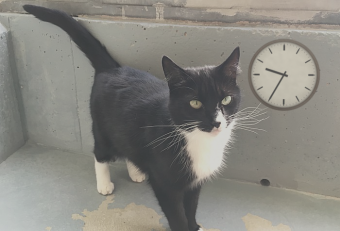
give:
9.35
